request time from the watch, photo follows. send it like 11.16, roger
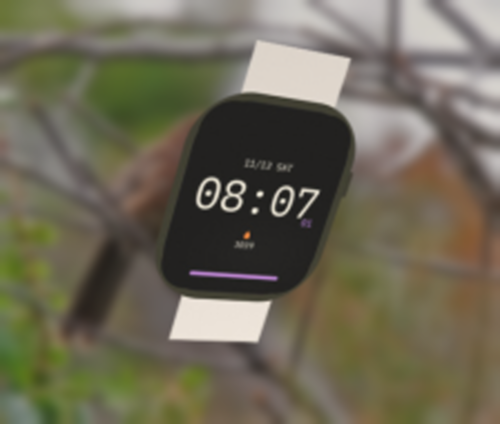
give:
8.07
